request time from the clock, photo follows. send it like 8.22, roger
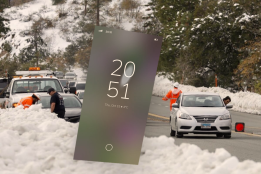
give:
20.51
